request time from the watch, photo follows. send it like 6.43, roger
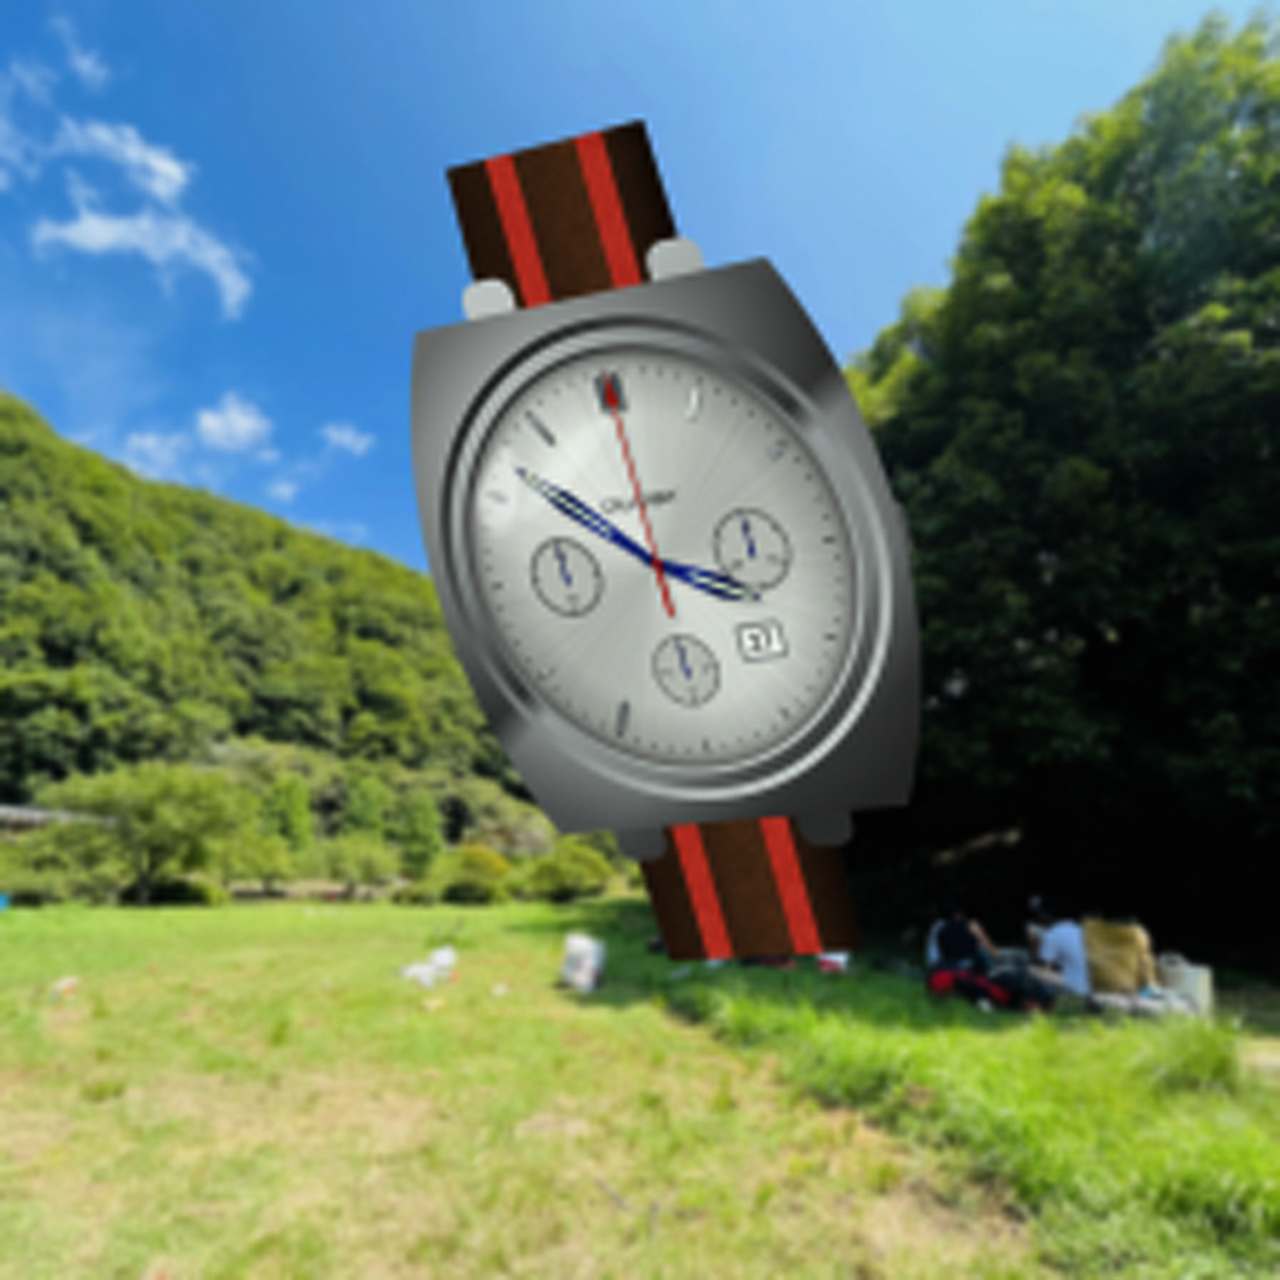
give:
3.52
